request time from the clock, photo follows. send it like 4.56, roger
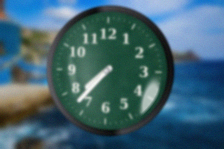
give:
7.37
